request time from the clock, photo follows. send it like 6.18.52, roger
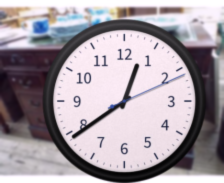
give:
12.39.11
